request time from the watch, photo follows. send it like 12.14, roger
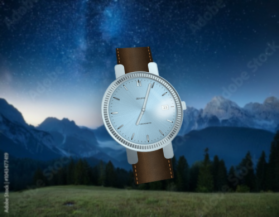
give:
7.04
